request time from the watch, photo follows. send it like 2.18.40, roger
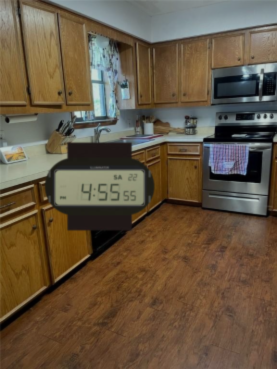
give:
4.55.55
